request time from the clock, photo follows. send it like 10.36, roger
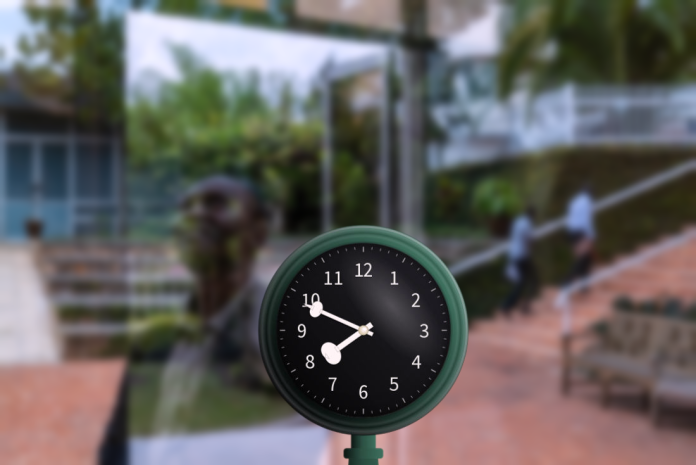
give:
7.49
